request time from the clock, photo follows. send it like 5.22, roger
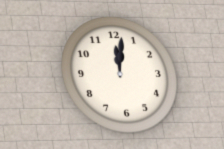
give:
12.02
